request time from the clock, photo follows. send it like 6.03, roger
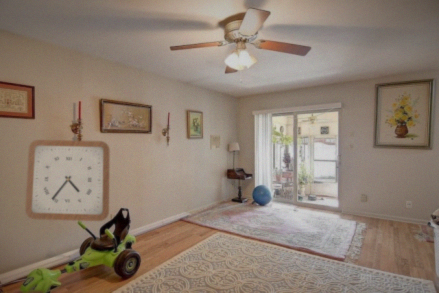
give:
4.36
